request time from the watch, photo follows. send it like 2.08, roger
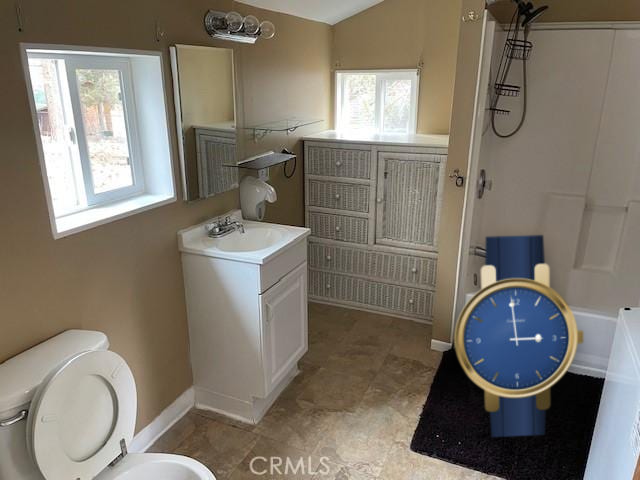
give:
2.59
